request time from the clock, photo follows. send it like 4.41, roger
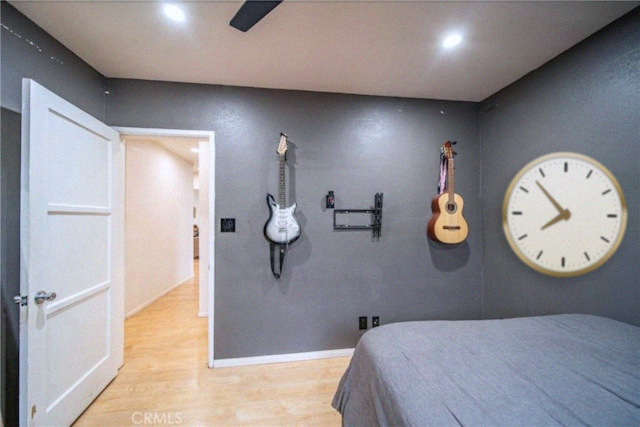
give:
7.53
